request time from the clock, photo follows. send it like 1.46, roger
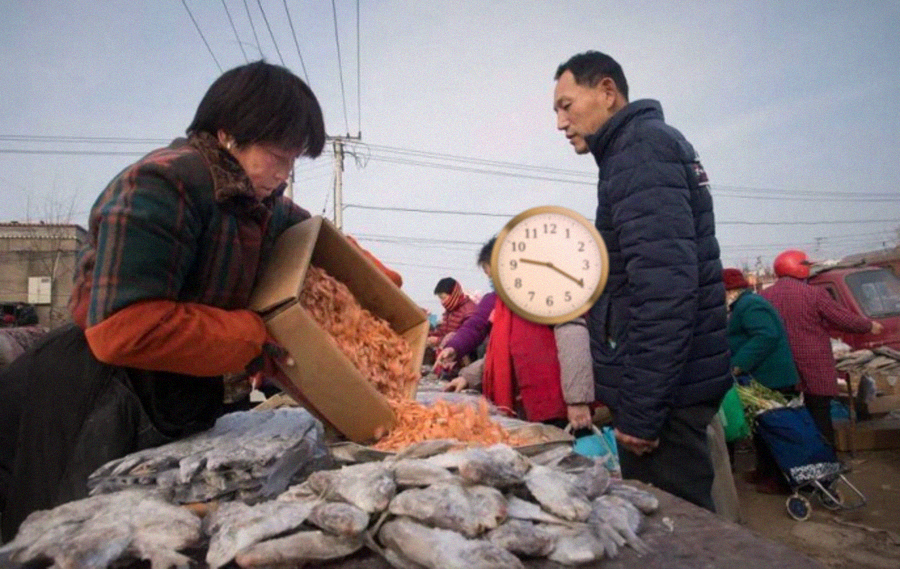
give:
9.20
